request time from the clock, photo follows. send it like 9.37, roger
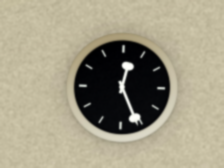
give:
12.26
